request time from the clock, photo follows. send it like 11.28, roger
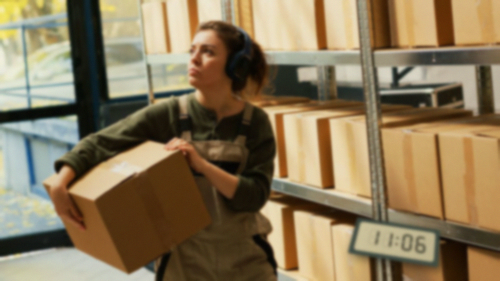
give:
11.06
